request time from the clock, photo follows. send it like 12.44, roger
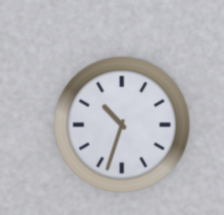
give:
10.33
